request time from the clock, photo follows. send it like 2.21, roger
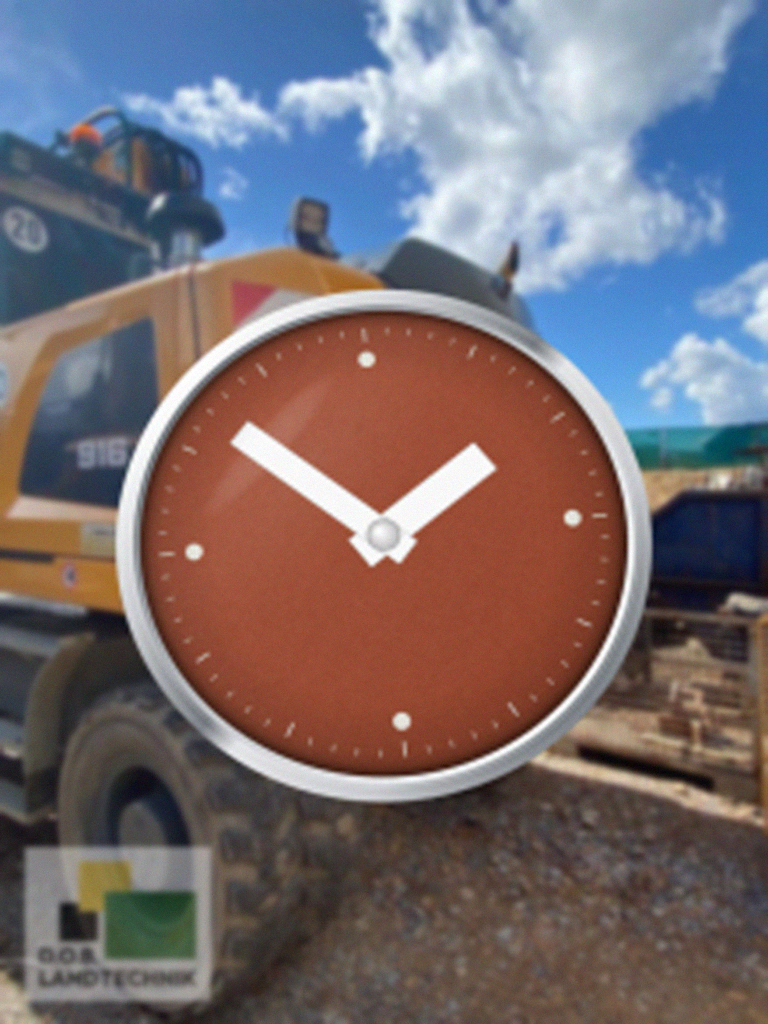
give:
1.52
